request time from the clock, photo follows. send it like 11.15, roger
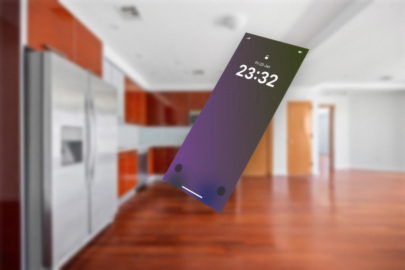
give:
23.32
